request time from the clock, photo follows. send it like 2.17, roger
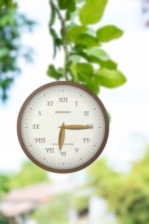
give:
6.15
